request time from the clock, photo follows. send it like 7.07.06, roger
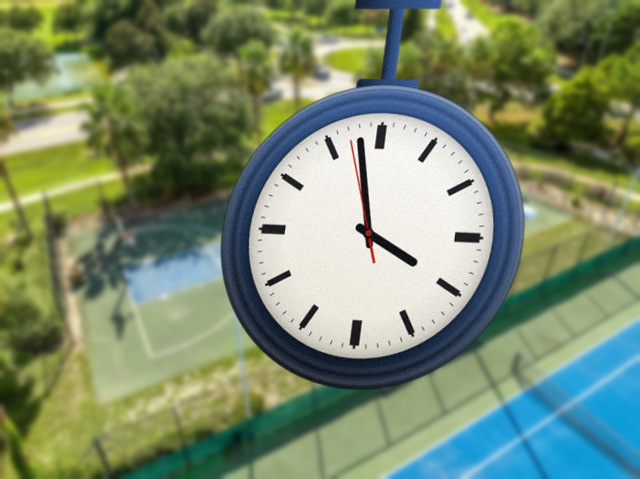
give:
3.57.57
